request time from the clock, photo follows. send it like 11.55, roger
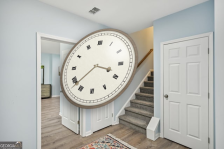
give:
3.38
